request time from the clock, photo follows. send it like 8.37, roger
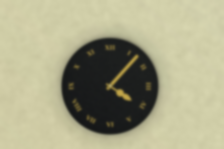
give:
4.07
